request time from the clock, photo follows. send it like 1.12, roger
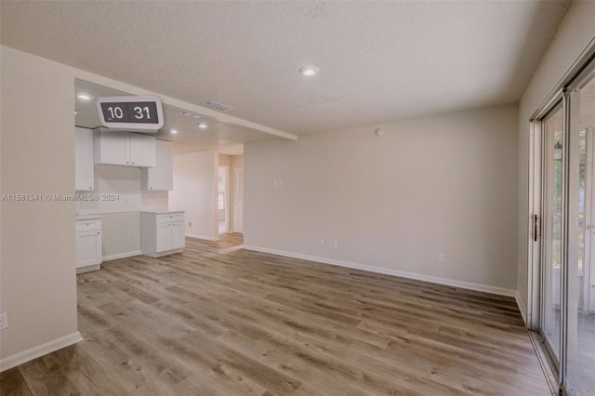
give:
10.31
